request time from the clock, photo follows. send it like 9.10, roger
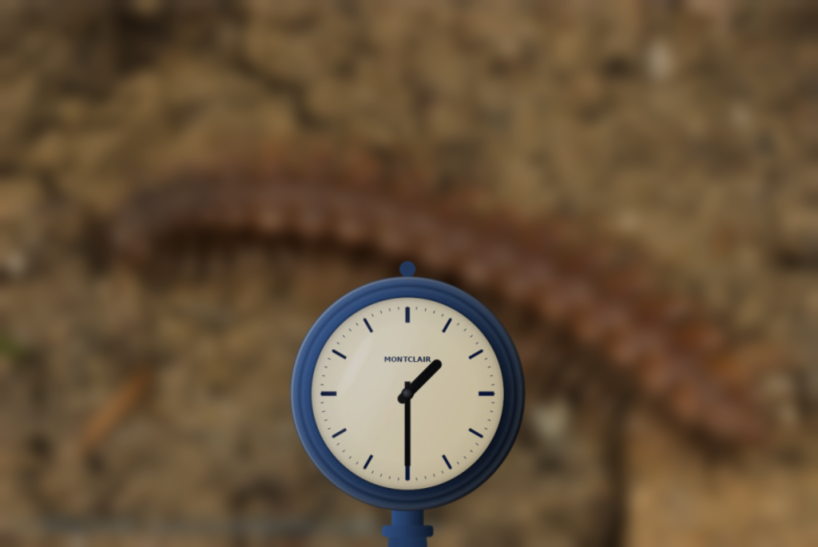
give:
1.30
